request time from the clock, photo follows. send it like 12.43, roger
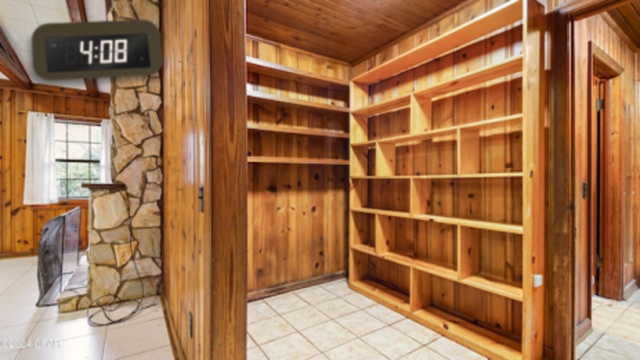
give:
4.08
